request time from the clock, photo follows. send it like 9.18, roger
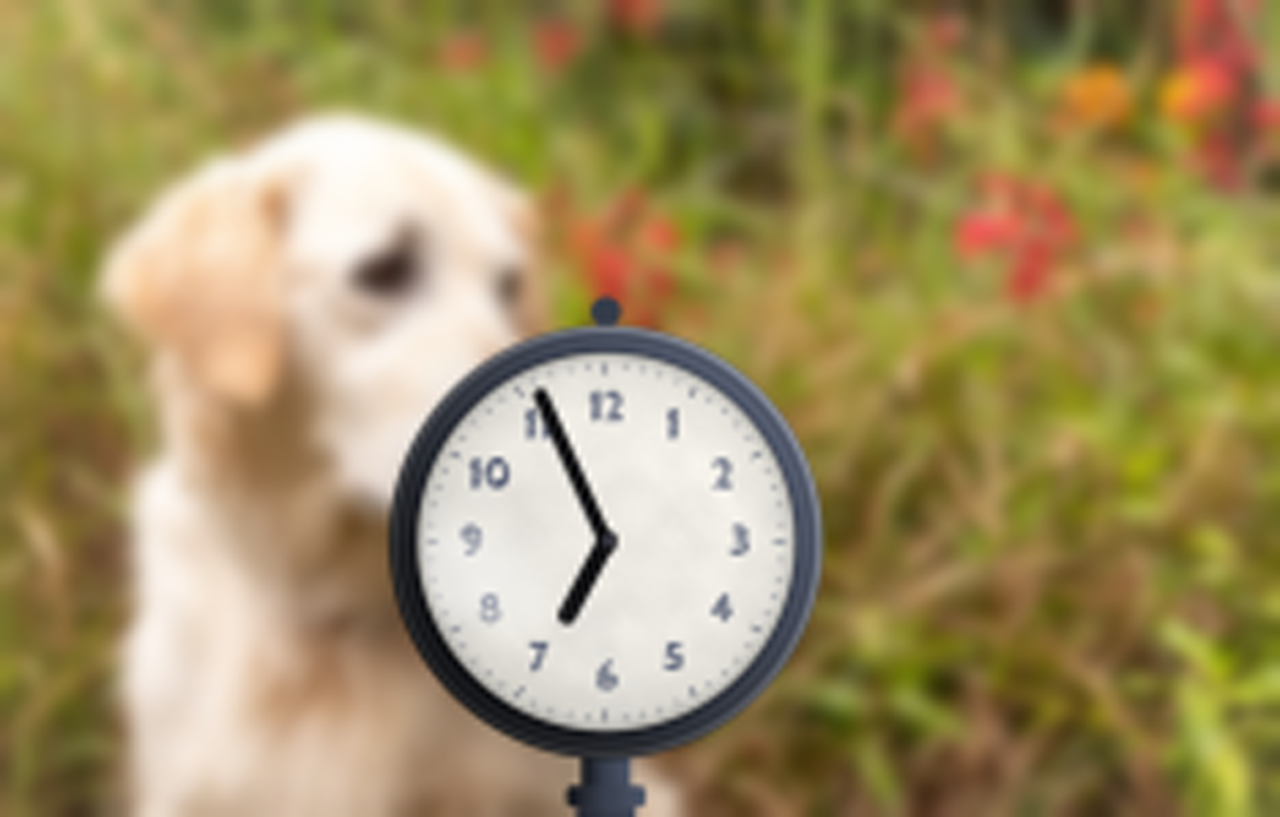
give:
6.56
